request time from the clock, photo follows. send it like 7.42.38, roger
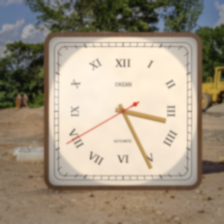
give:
3.25.40
